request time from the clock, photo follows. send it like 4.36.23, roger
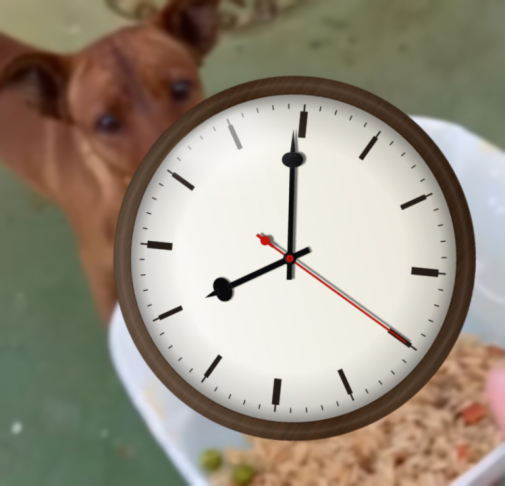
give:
7.59.20
